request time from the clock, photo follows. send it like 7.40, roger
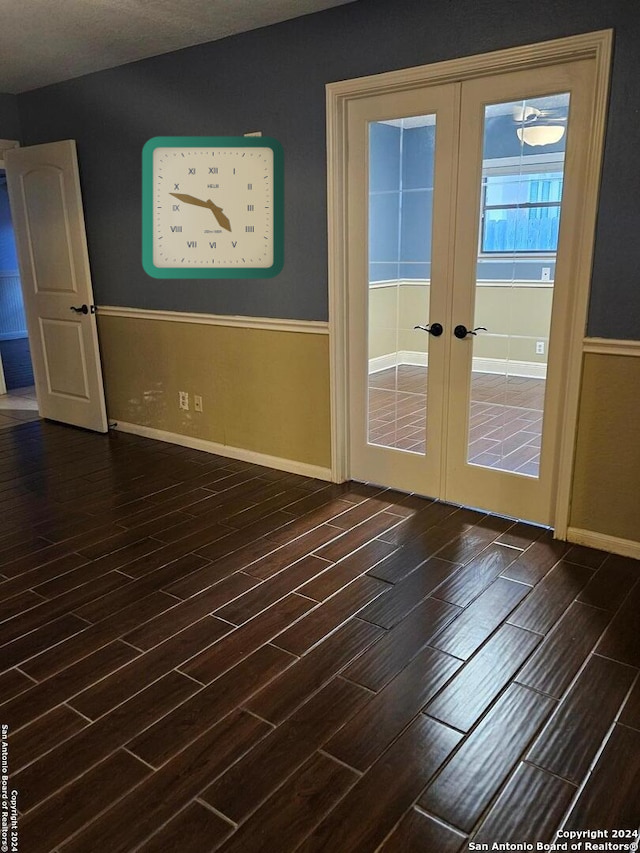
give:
4.48
